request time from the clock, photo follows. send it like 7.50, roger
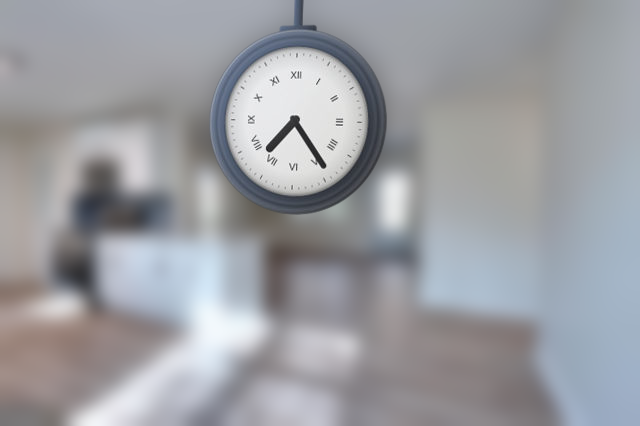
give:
7.24
